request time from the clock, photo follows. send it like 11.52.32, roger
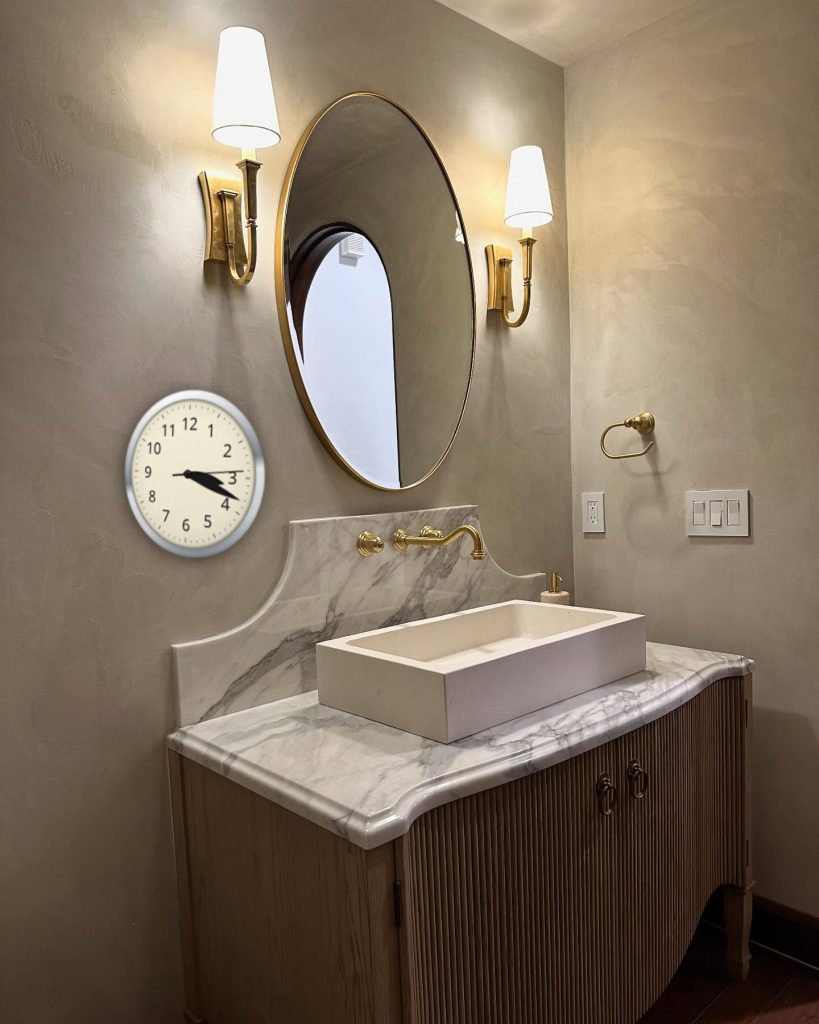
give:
3.18.14
